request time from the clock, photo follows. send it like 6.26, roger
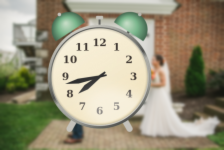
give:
7.43
